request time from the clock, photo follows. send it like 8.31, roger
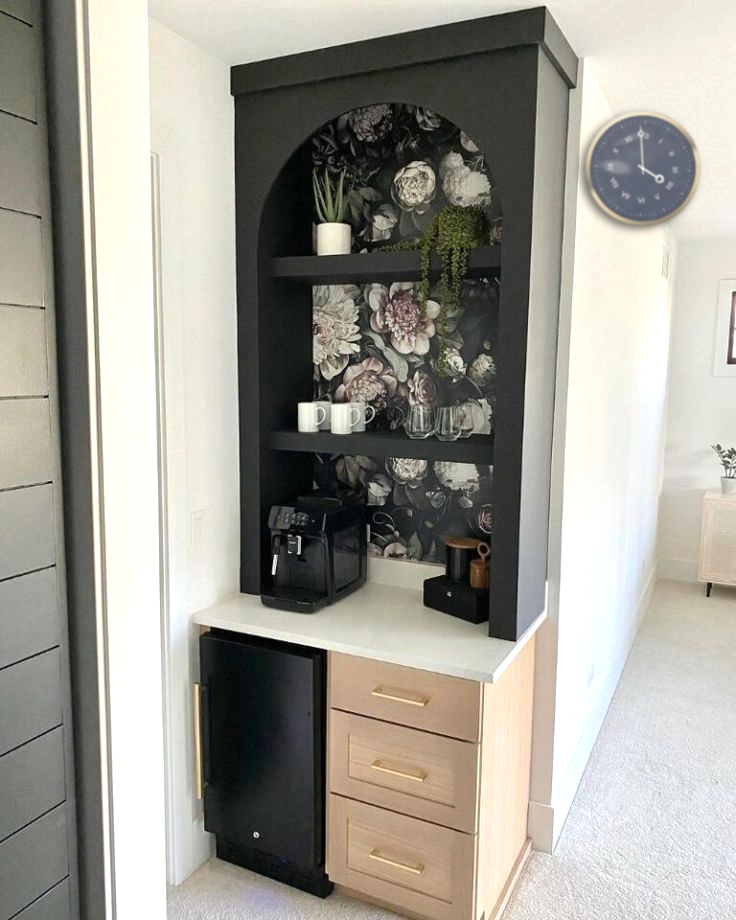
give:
3.59
